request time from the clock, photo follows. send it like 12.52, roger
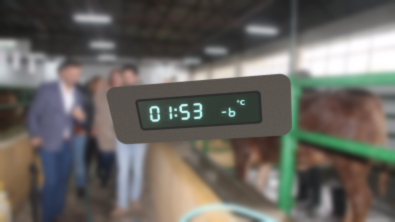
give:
1.53
